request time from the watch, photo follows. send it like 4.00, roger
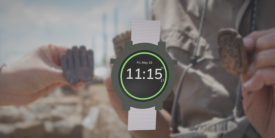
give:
11.15
